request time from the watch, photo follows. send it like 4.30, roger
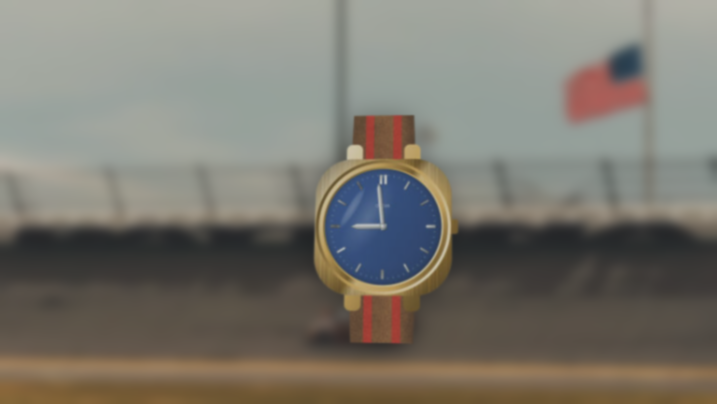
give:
8.59
